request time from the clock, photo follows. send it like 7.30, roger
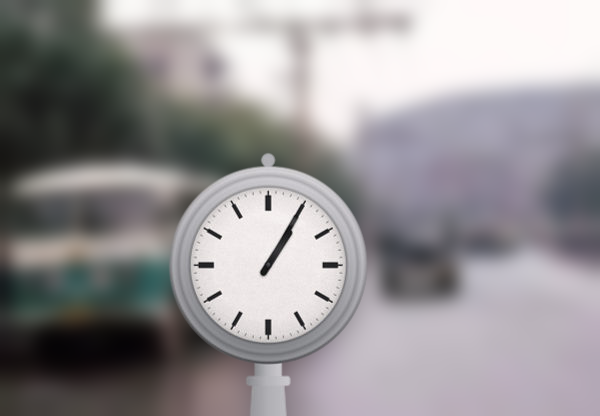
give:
1.05
